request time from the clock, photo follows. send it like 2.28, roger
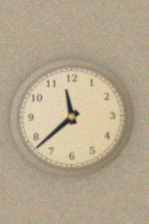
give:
11.38
